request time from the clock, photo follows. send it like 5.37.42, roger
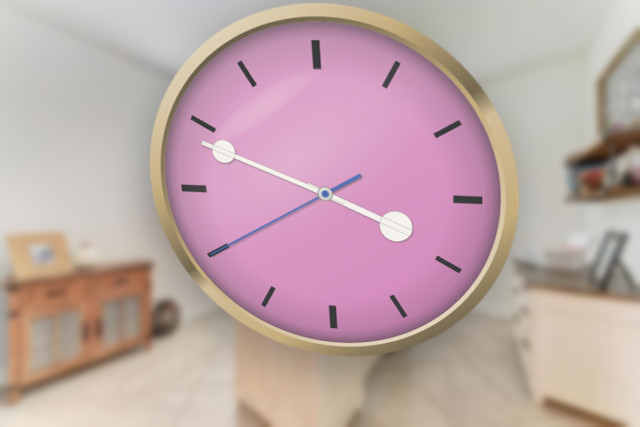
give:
3.48.40
